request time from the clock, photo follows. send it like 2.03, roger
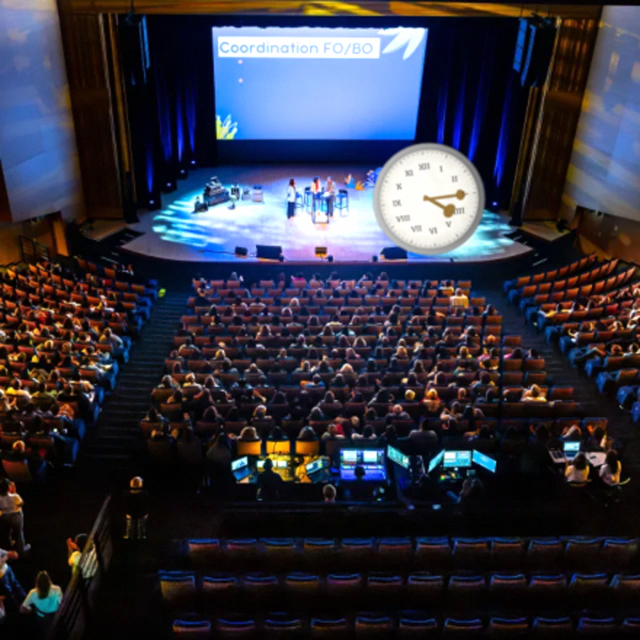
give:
4.15
